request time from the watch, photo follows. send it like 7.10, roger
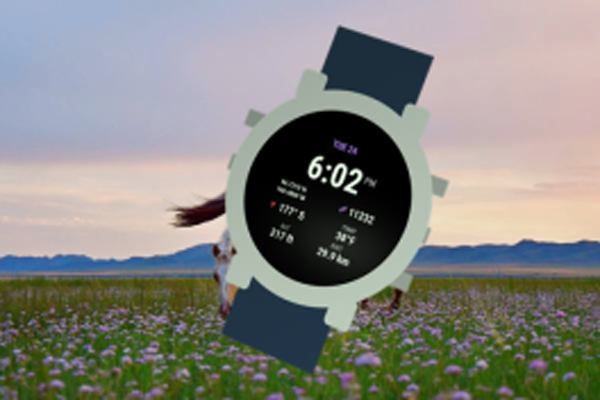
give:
6.02
